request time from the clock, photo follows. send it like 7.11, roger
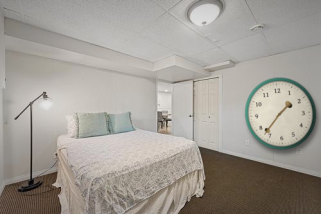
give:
1.37
